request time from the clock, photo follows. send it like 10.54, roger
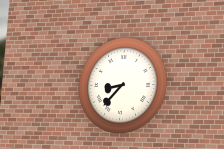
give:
8.37
